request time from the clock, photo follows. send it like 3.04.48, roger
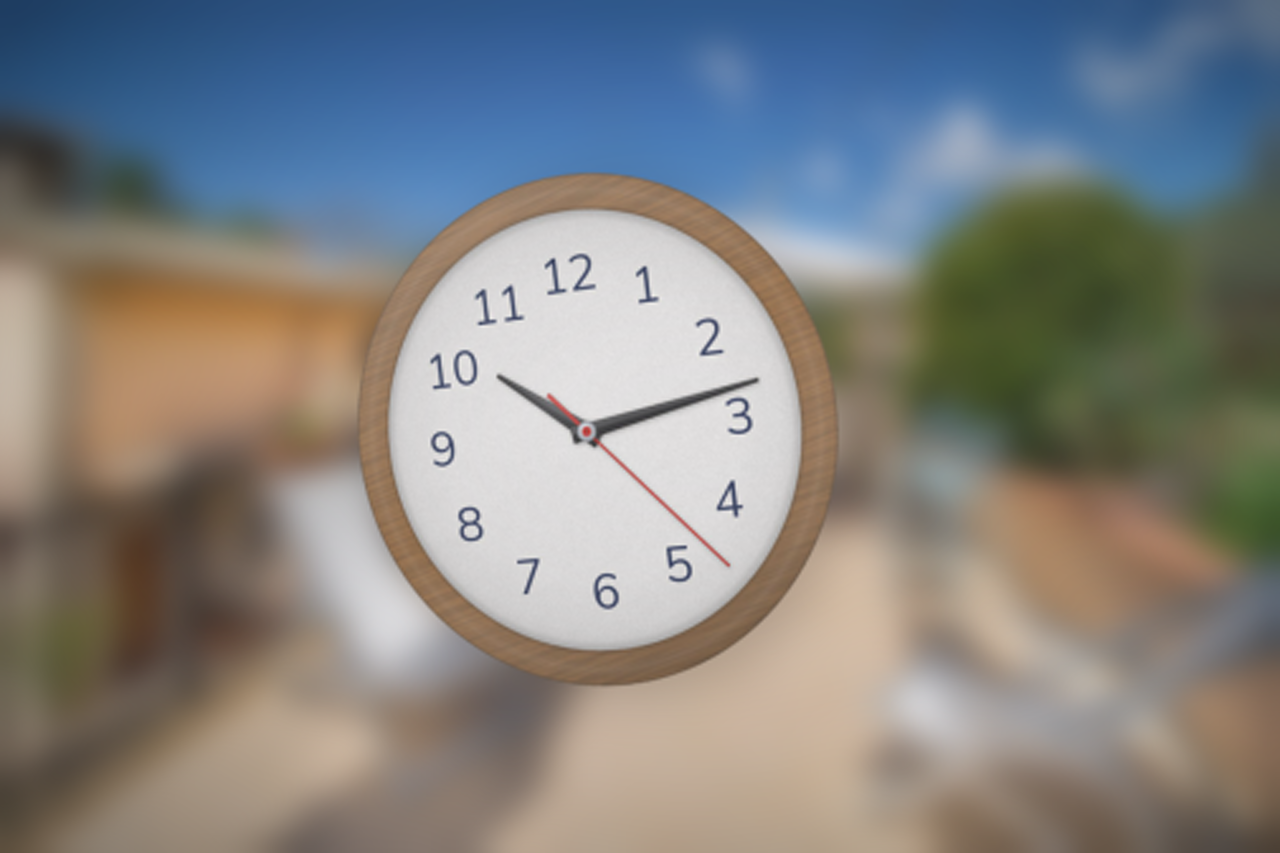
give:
10.13.23
